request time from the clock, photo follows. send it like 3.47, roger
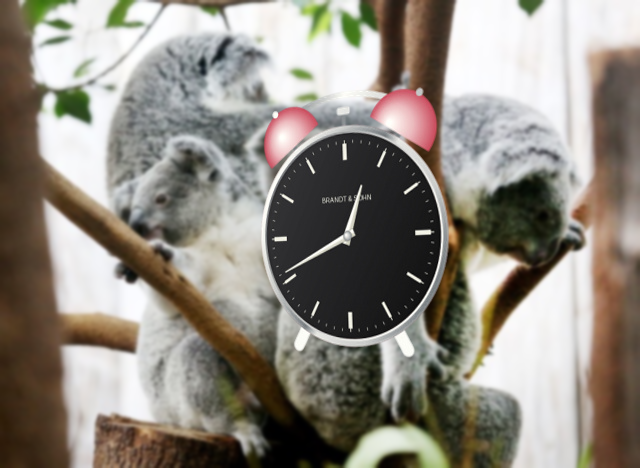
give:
12.41
